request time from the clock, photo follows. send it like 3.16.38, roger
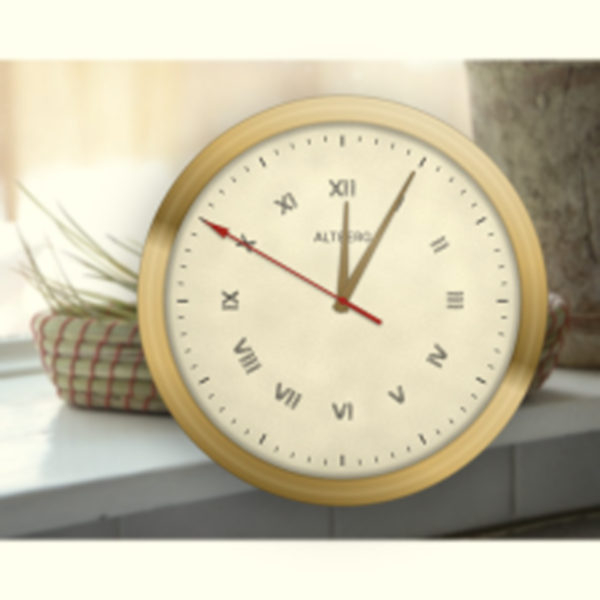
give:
12.04.50
